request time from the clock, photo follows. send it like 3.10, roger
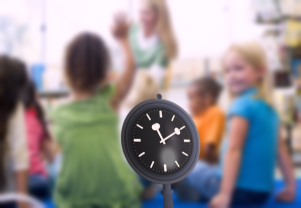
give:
11.10
